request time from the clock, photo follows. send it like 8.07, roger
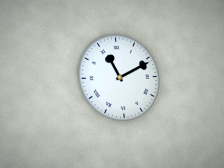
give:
11.11
